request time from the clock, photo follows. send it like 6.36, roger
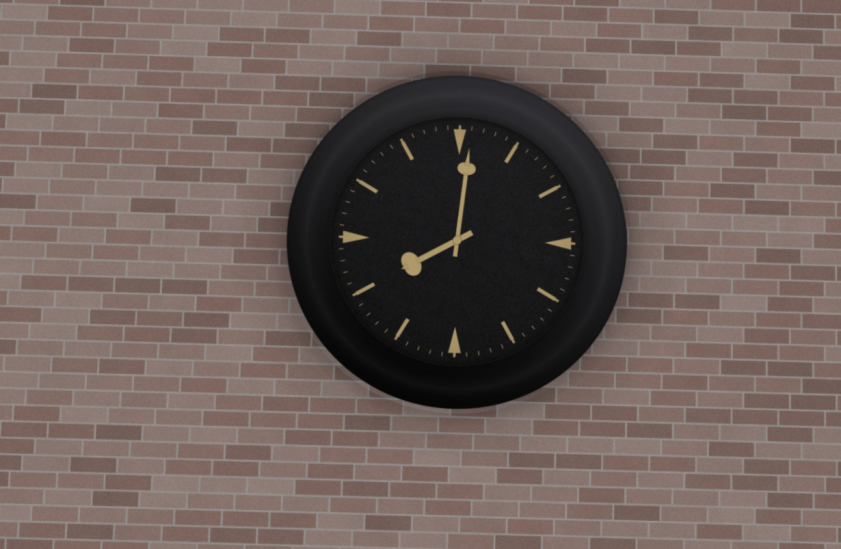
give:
8.01
